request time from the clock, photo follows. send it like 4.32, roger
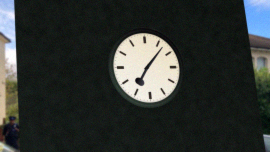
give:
7.07
